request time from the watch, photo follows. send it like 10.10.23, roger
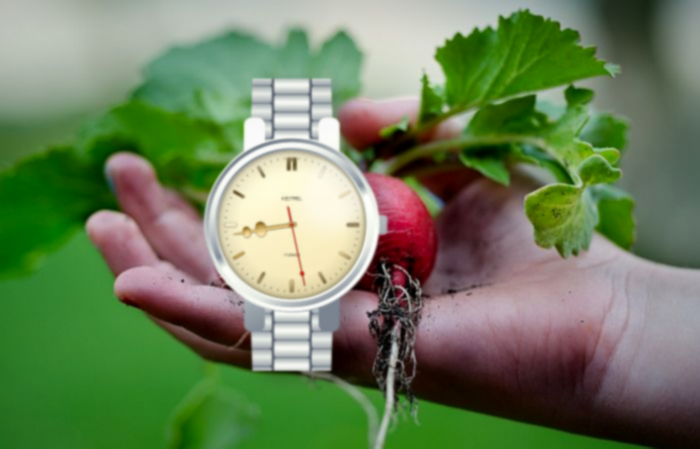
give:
8.43.28
